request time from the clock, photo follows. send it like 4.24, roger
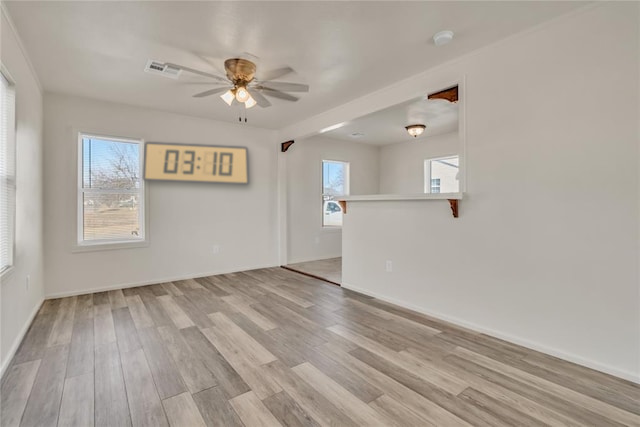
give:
3.10
